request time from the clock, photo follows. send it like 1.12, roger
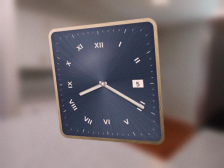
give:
8.20
